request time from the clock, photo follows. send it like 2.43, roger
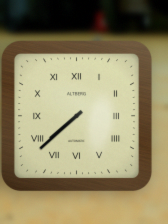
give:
7.38
